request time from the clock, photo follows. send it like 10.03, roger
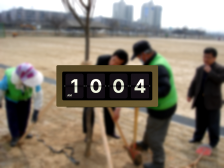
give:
10.04
